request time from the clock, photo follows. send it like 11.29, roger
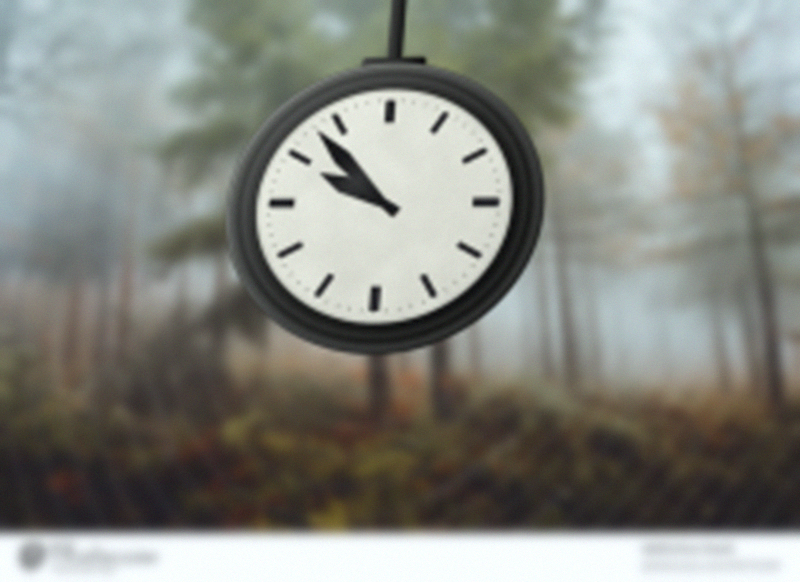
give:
9.53
